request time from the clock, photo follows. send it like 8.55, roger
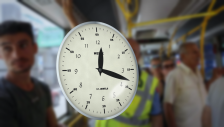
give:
12.18
